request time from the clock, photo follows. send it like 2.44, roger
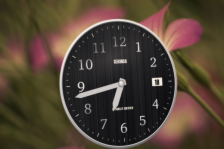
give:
6.43
